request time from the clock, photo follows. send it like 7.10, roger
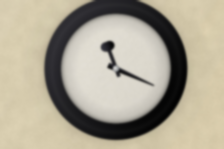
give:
11.19
